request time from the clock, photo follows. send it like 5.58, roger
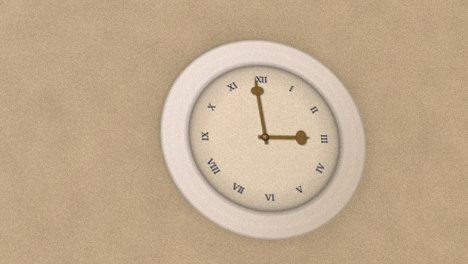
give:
2.59
